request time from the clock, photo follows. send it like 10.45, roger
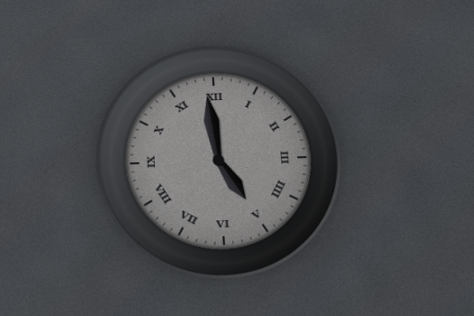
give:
4.59
